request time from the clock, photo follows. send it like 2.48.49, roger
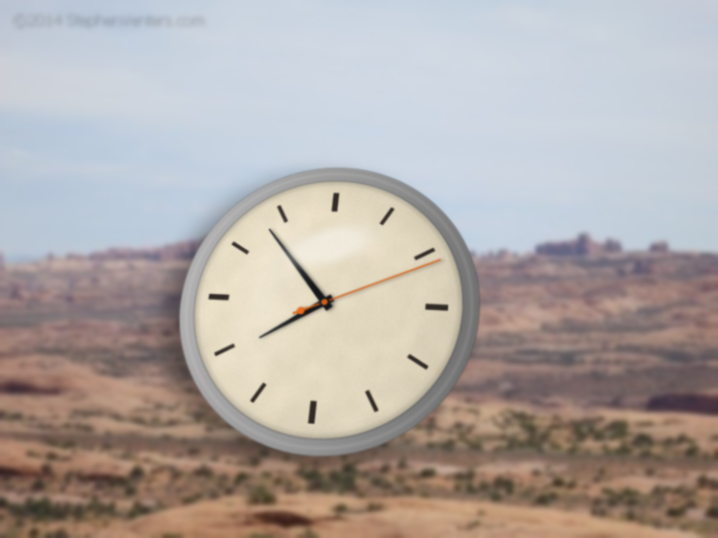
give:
7.53.11
